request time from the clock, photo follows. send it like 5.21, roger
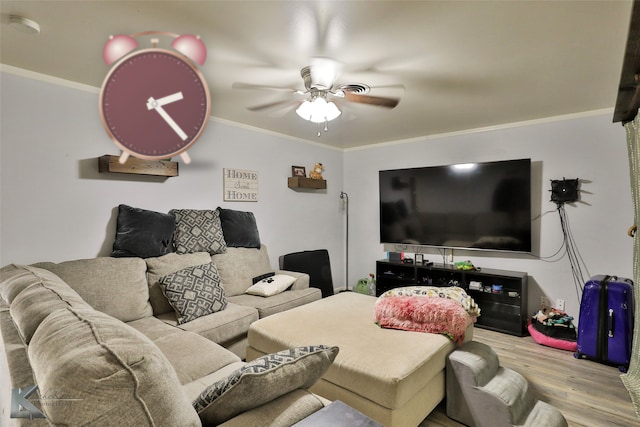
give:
2.23
